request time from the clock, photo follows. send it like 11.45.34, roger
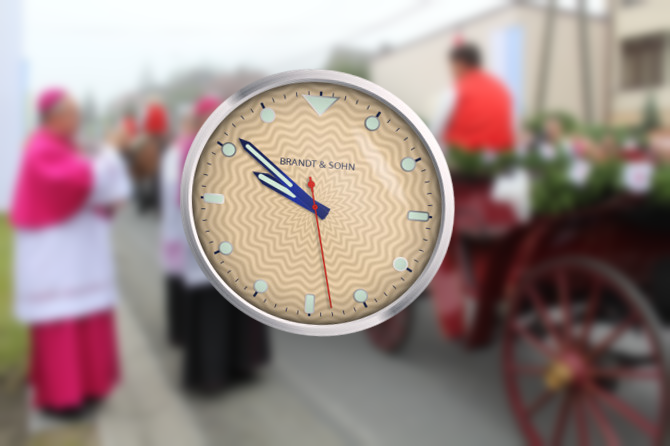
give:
9.51.28
